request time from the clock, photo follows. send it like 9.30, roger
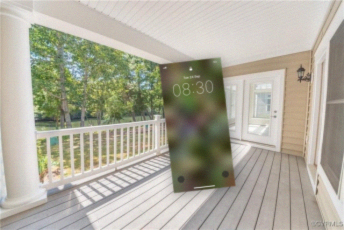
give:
8.30
